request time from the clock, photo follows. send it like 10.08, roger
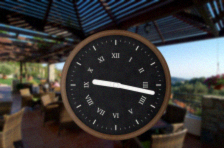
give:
9.17
